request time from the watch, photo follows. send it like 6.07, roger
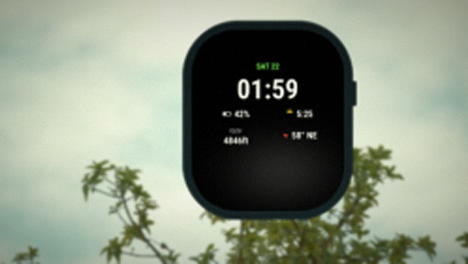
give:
1.59
